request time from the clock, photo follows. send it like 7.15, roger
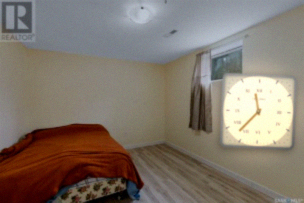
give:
11.37
